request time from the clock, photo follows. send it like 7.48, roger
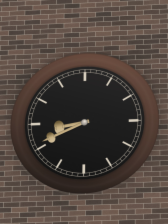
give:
8.41
